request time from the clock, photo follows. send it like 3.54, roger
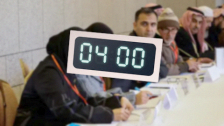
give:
4.00
